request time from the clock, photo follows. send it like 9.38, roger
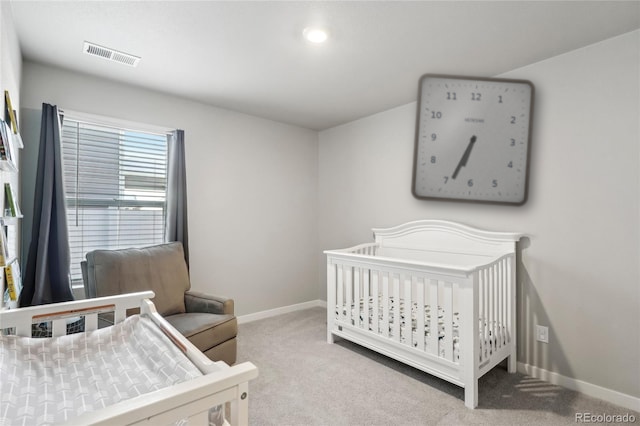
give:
6.34
